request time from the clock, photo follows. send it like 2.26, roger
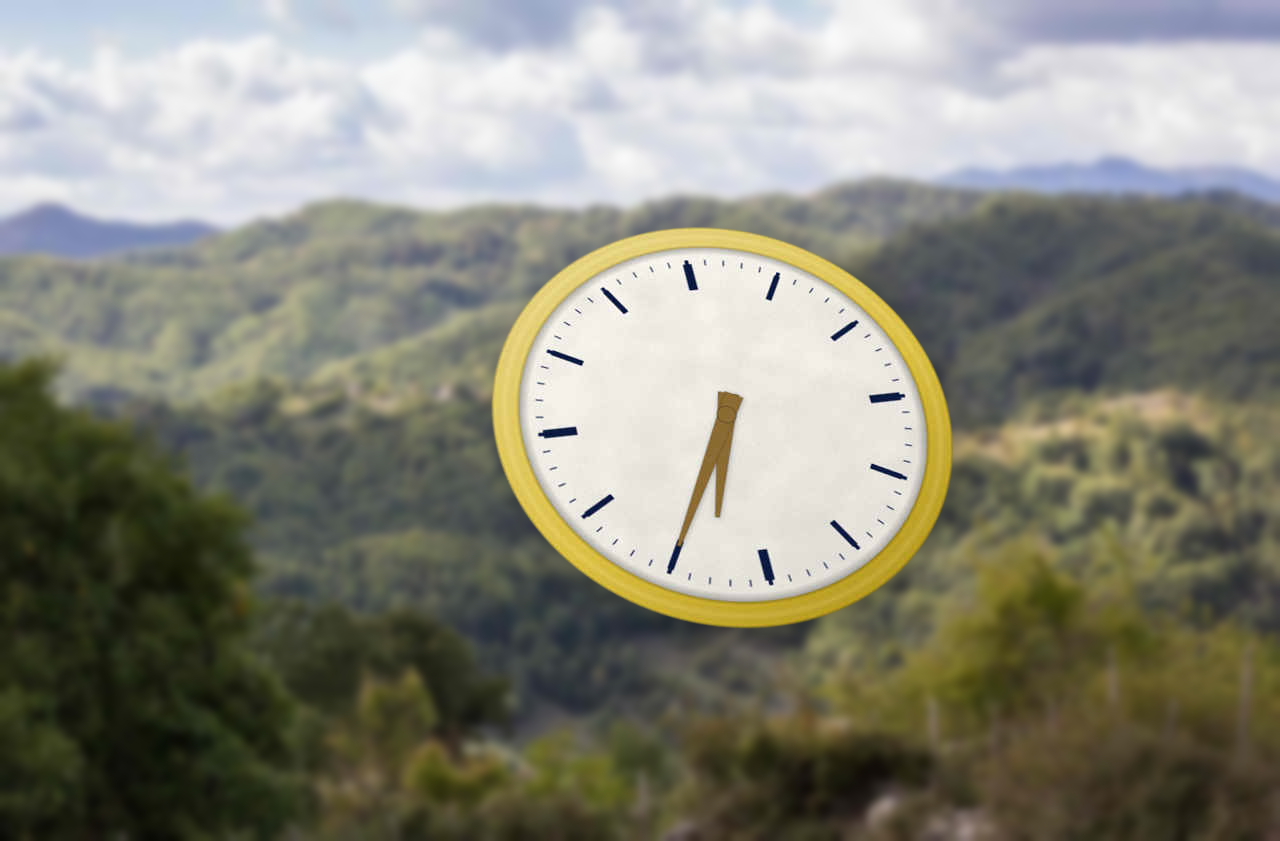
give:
6.35
